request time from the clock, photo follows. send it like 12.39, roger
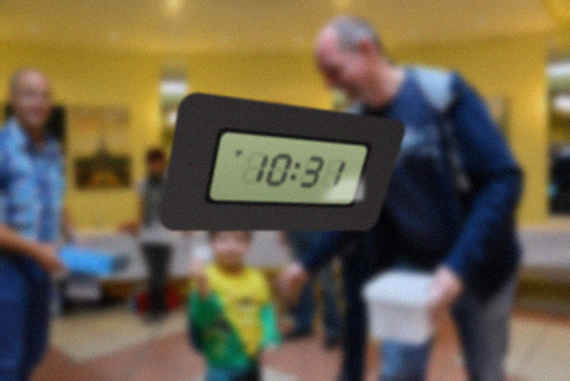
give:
10.31
